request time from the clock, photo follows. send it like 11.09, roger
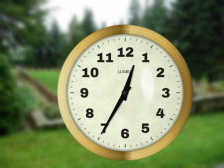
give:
12.35
